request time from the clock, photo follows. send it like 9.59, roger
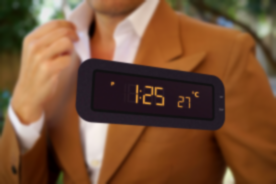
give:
1.25
